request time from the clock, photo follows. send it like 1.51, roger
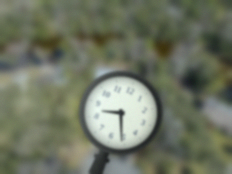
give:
8.26
